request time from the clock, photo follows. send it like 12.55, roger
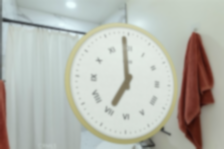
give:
6.59
